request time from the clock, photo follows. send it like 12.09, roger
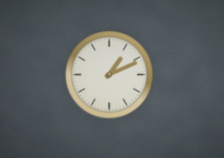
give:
1.11
